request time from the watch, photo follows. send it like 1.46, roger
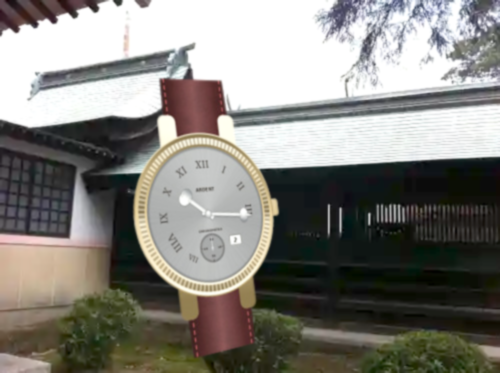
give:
10.16
